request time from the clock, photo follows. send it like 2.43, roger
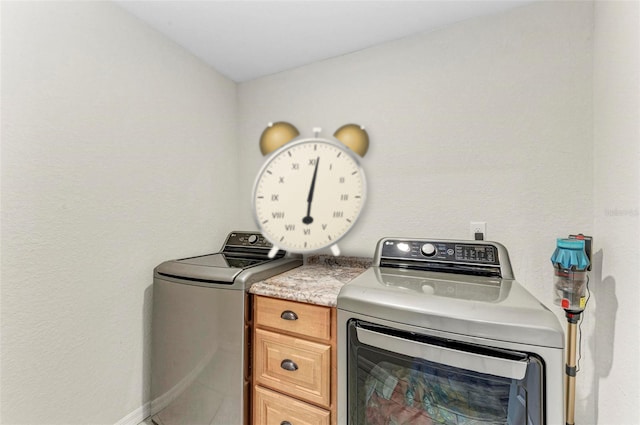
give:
6.01
